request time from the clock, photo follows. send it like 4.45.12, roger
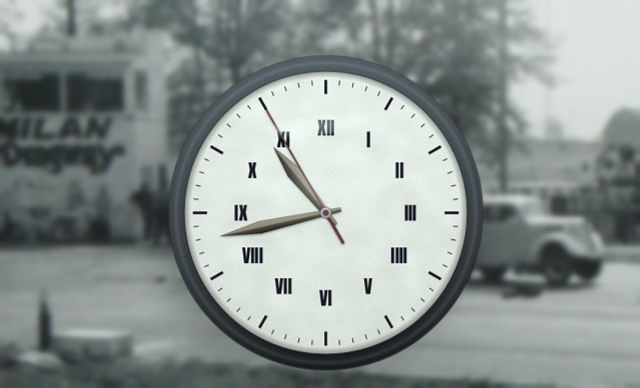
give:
10.42.55
